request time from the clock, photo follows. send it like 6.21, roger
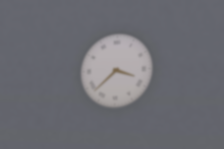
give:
3.38
